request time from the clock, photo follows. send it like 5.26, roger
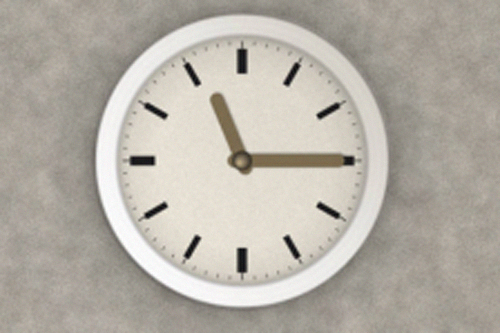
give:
11.15
